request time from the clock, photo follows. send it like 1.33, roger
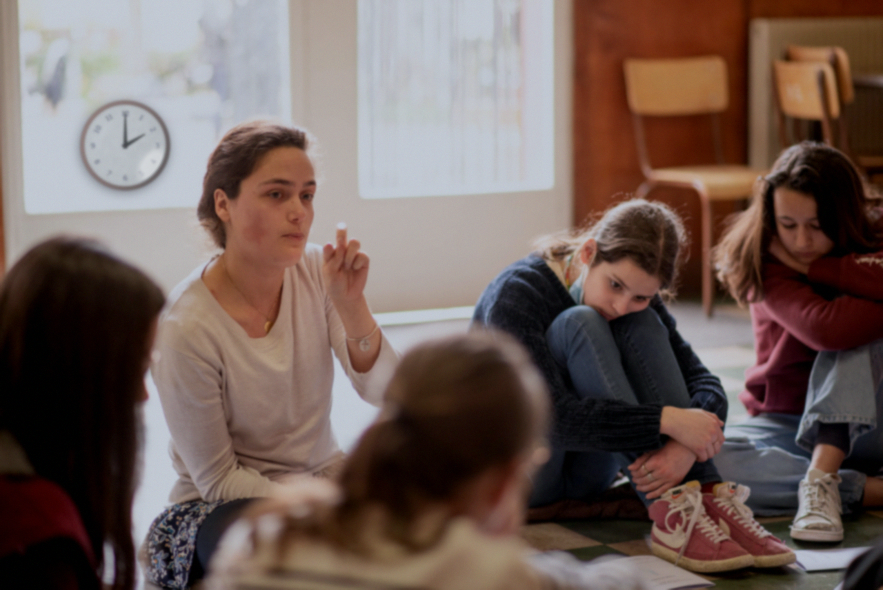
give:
2.00
